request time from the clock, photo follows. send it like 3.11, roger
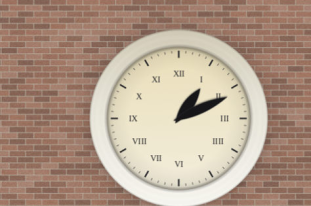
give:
1.11
